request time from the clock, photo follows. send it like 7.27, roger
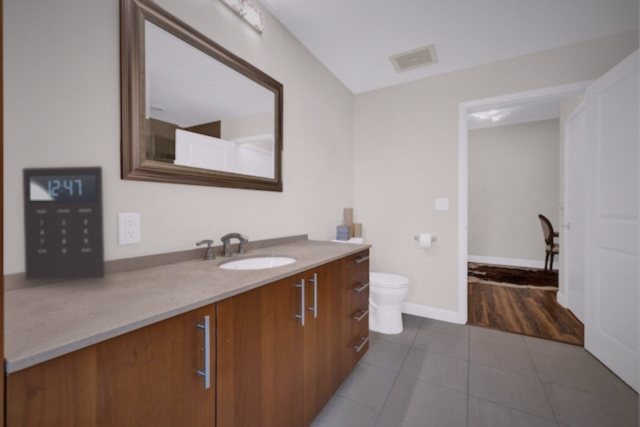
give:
12.47
